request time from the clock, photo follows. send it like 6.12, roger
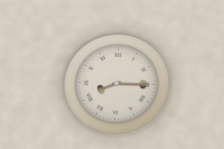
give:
8.15
